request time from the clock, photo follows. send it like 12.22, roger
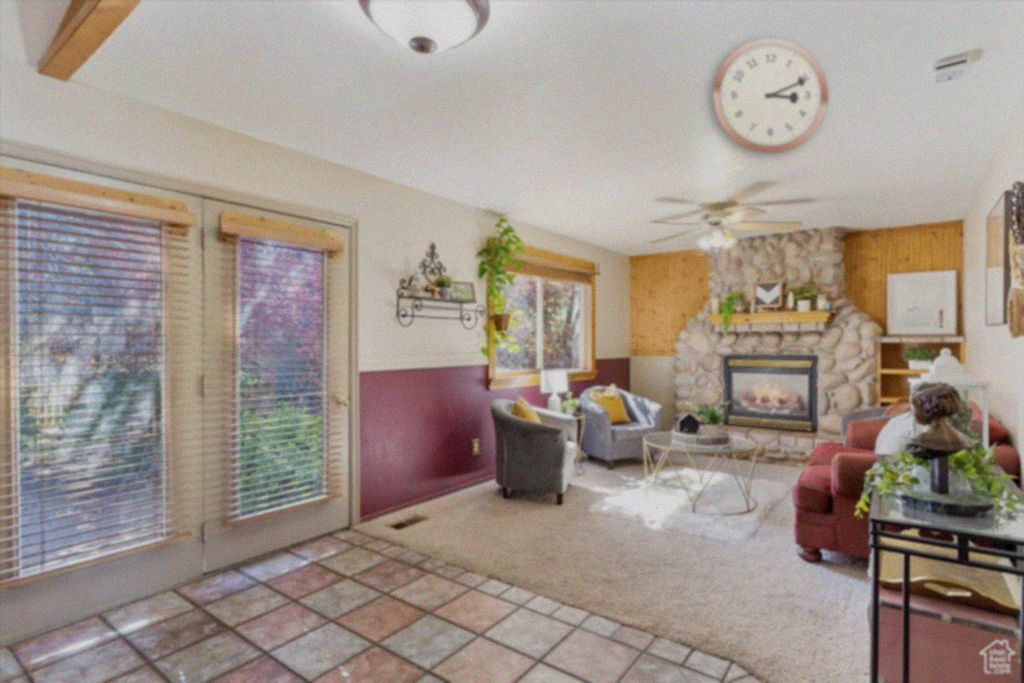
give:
3.11
